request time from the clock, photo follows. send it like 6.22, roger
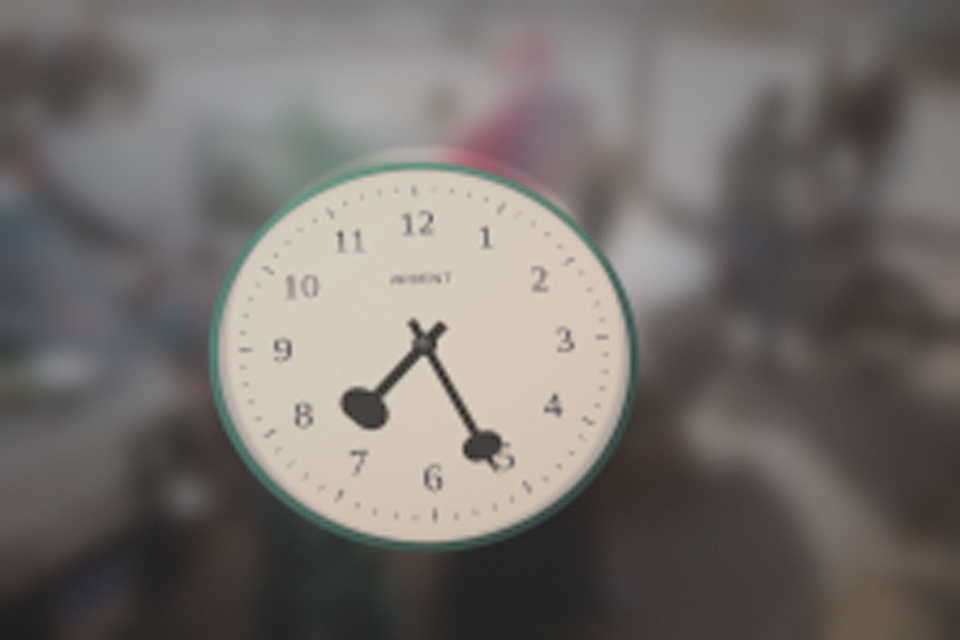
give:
7.26
